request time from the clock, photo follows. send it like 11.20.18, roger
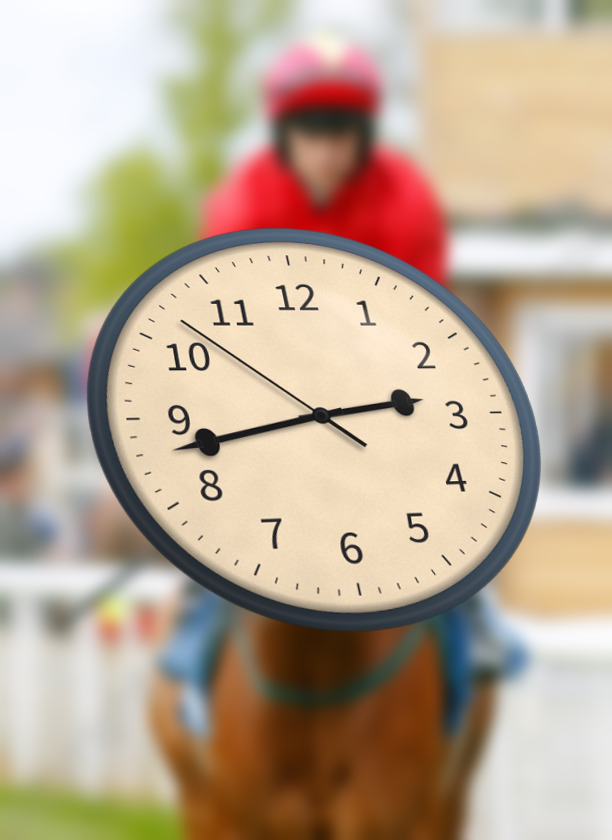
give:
2.42.52
